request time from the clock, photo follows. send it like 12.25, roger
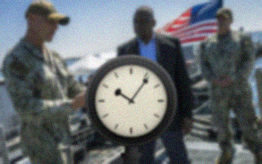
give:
10.06
